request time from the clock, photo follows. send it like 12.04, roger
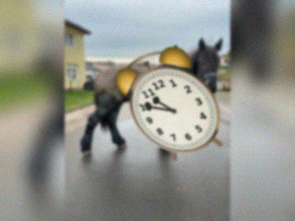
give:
10.50
